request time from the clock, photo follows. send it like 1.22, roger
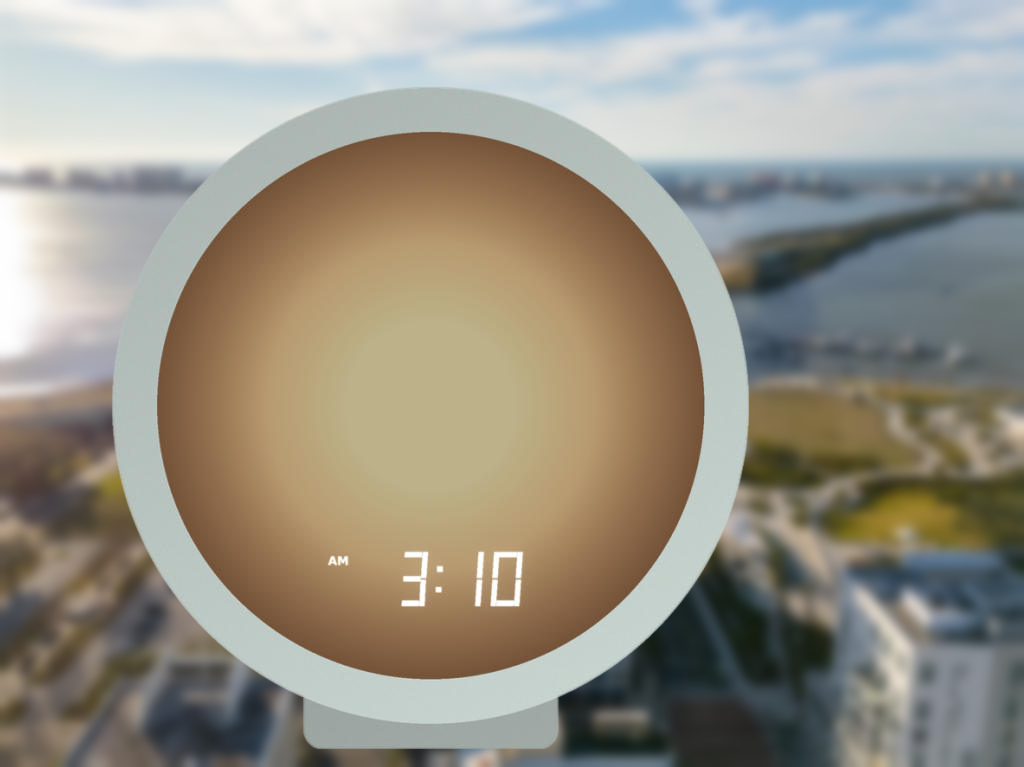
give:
3.10
